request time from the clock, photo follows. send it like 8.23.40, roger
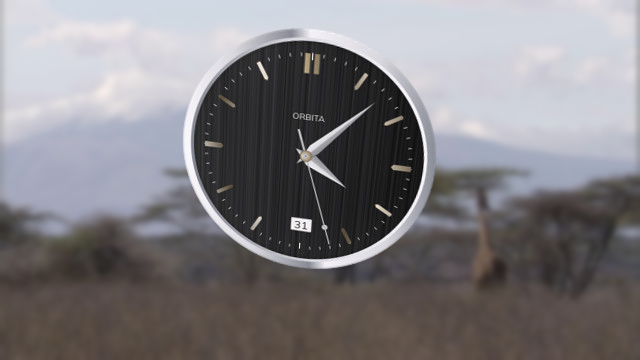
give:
4.07.27
